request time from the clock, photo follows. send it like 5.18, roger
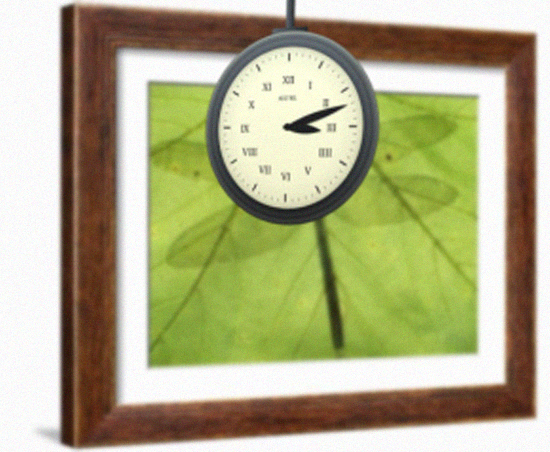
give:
3.12
